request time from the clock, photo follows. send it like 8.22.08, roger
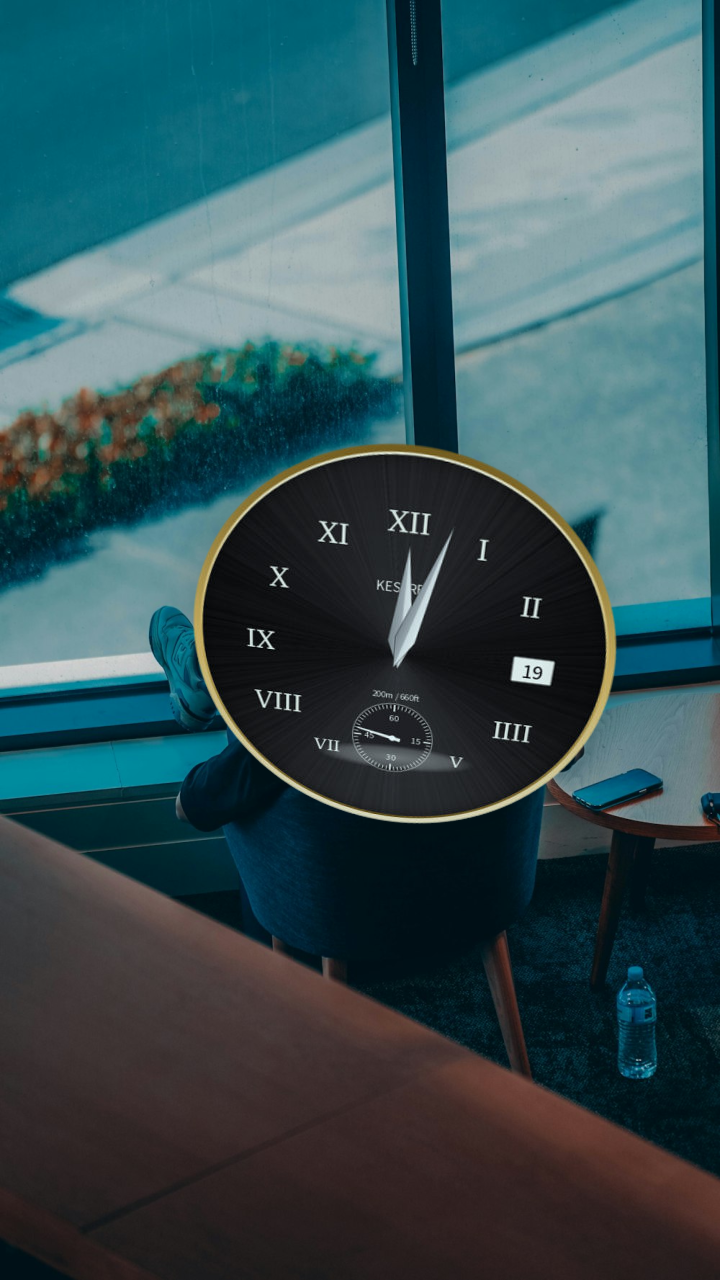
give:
12.02.47
